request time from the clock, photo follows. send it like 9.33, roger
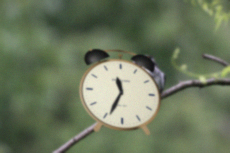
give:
11.34
